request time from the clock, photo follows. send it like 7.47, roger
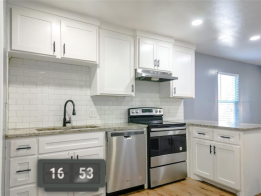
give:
16.53
